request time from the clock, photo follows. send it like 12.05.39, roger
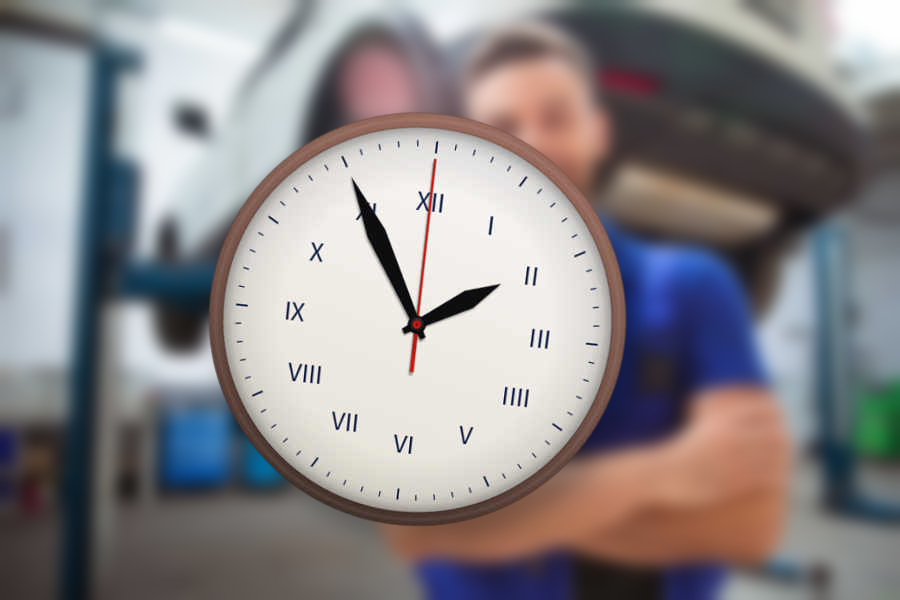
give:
1.55.00
